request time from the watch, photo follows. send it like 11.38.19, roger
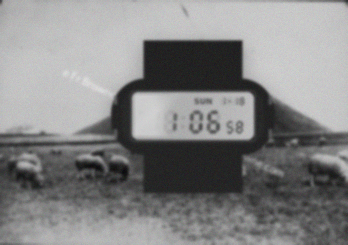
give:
1.06.58
